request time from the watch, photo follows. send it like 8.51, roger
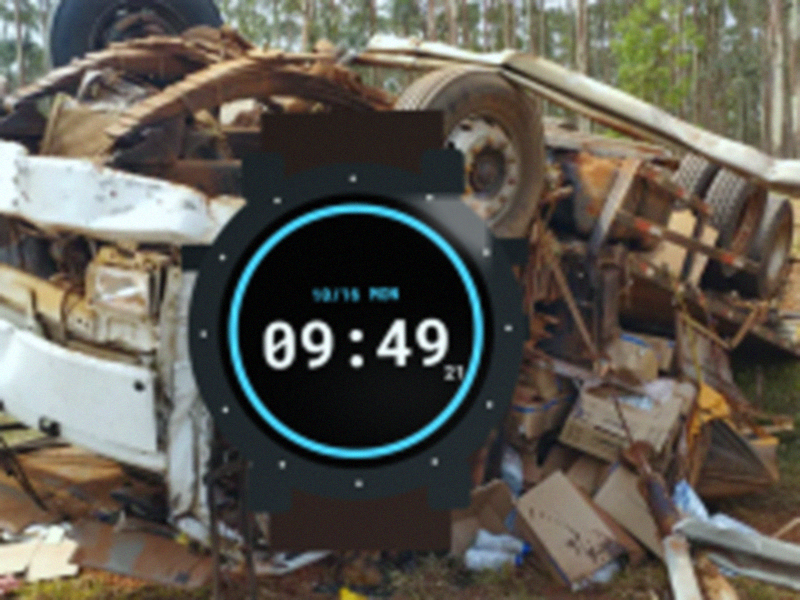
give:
9.49
